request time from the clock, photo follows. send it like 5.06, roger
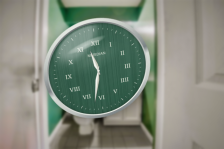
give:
11.32
